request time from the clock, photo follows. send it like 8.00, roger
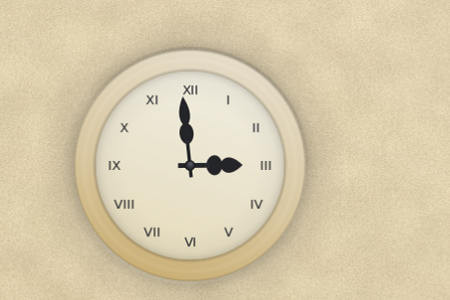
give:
2.59
